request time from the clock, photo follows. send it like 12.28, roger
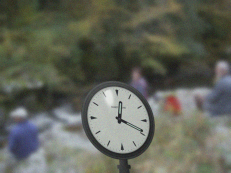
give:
12.19
